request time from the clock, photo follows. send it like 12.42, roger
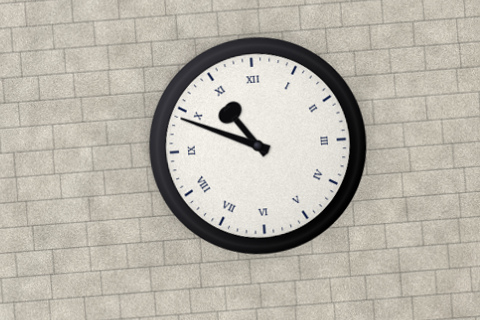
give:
10.49
